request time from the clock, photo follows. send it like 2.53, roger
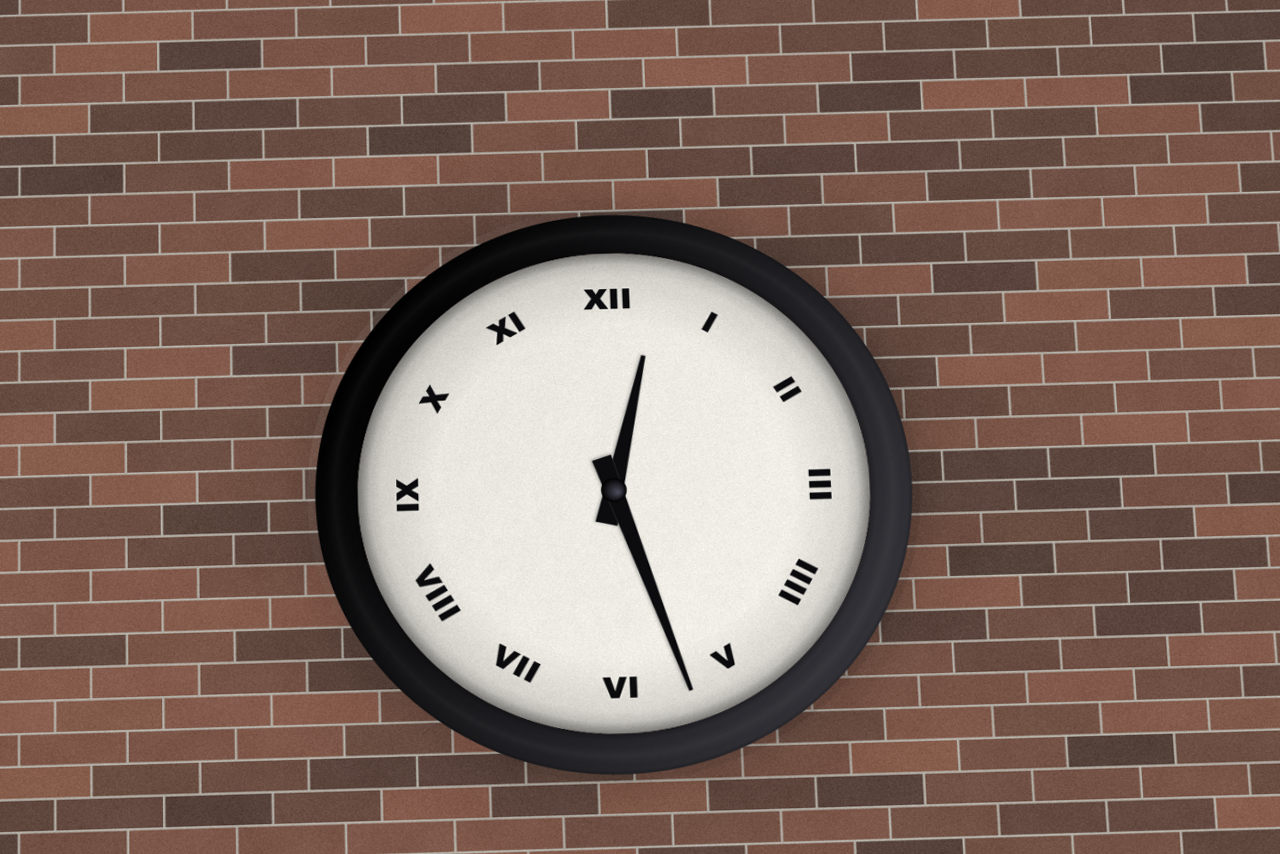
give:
12.27
